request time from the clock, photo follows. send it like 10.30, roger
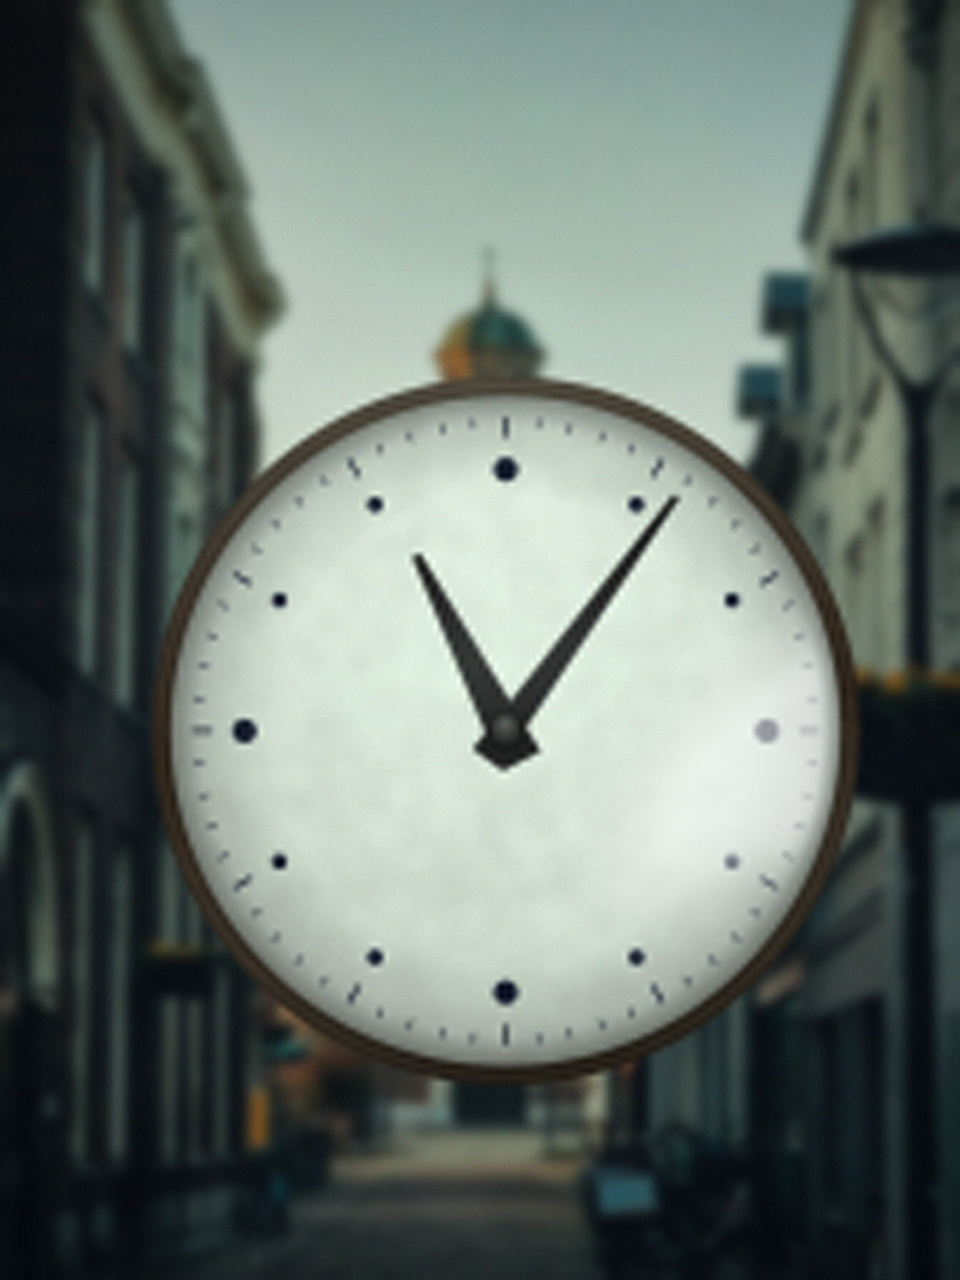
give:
11.06
